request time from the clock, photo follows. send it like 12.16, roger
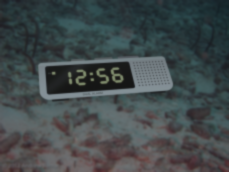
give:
12.56
